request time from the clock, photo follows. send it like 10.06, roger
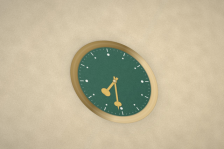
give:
7.31
